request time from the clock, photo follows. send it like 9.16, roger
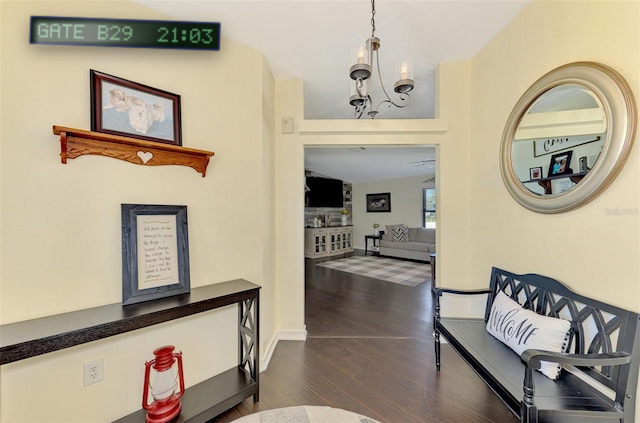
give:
21.03
